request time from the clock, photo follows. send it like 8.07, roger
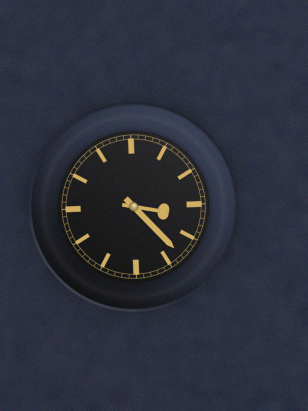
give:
3.23
